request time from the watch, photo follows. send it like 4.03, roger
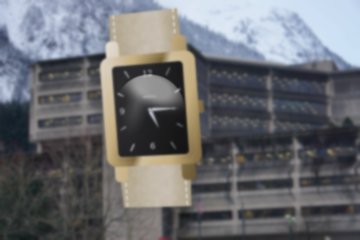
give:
5.15
